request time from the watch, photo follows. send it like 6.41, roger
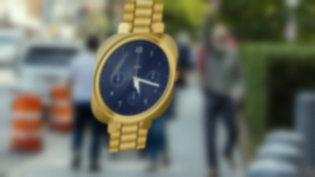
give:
5.18
